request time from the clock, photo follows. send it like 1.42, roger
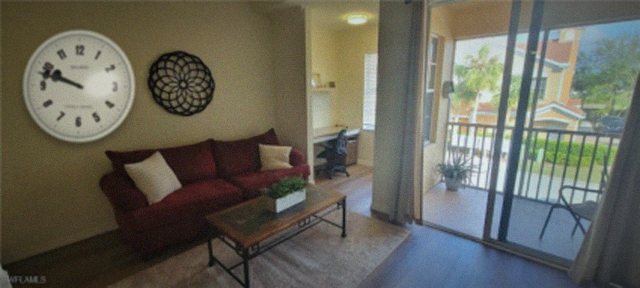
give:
9.48
